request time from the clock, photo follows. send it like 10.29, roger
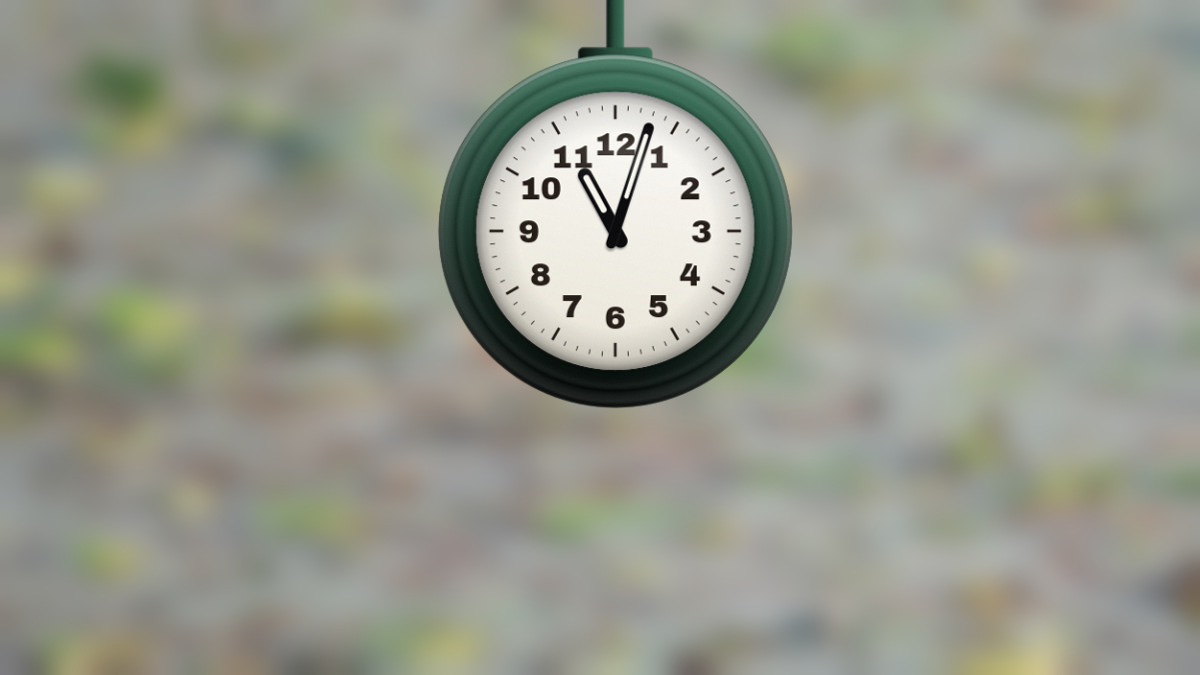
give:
11.03
